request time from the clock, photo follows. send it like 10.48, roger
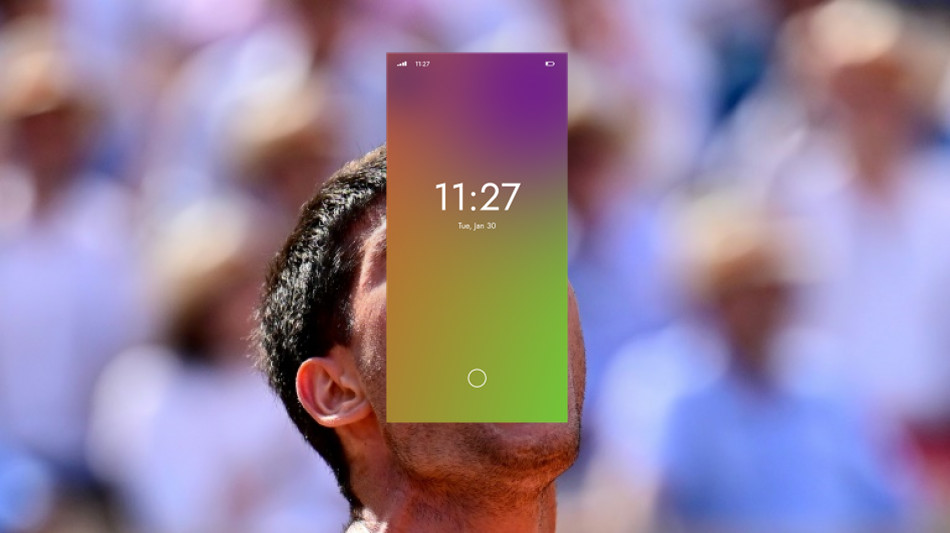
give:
11.27
